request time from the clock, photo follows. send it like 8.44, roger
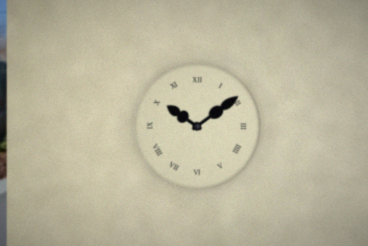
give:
10.09
